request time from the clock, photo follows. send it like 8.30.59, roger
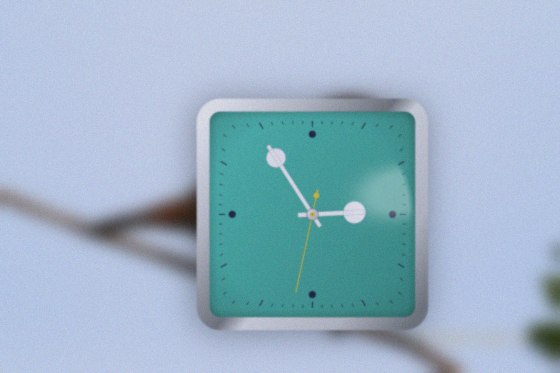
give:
2.54.32
